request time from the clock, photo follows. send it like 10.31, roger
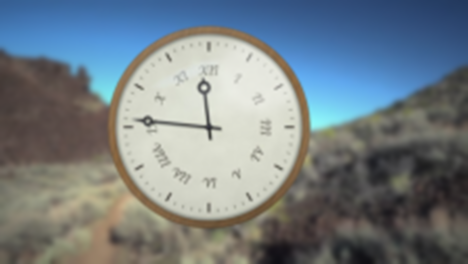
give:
11.46
